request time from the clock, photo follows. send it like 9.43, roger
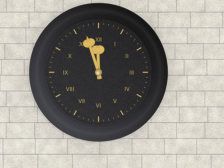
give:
11.57
